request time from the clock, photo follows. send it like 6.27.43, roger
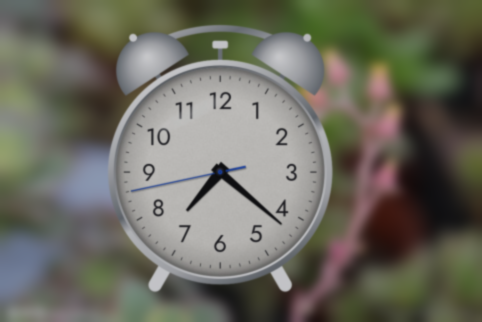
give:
7.21.43
